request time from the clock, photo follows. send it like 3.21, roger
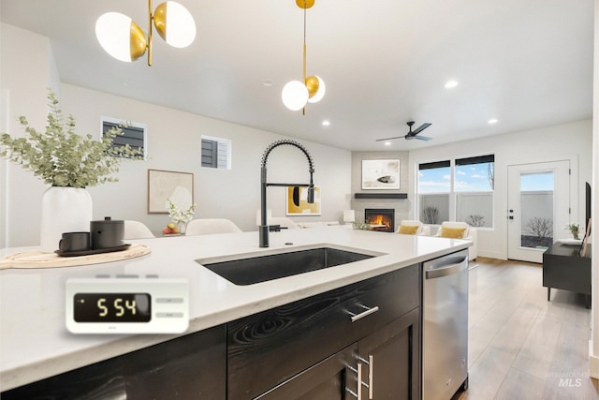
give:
5.54
